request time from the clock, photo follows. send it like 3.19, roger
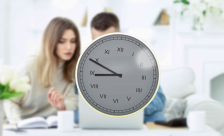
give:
8.49
